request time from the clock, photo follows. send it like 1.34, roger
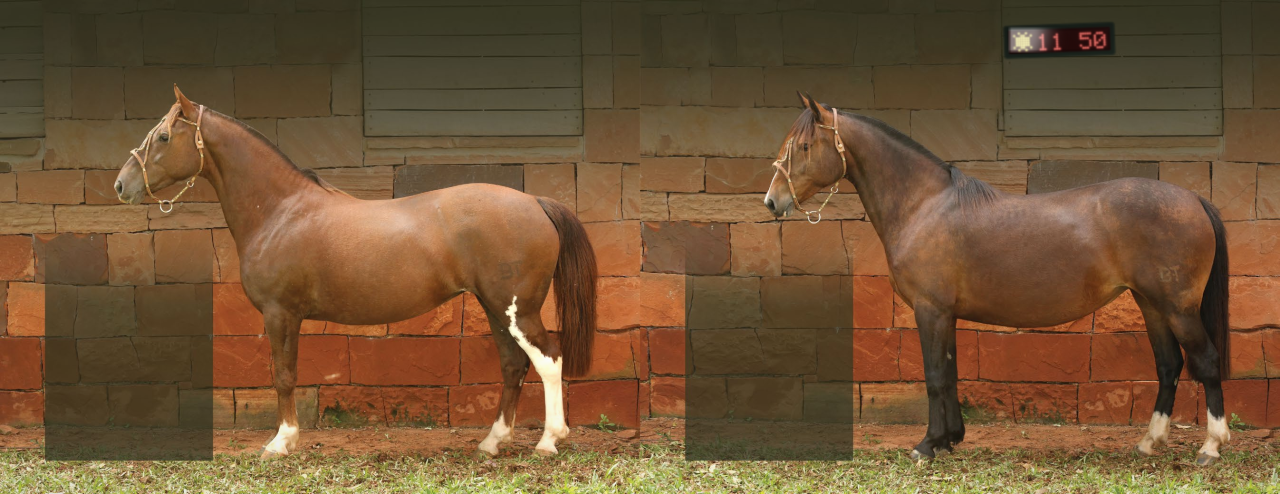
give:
11.50
